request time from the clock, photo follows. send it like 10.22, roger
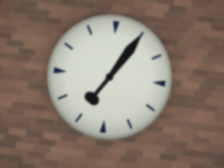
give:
7.05
